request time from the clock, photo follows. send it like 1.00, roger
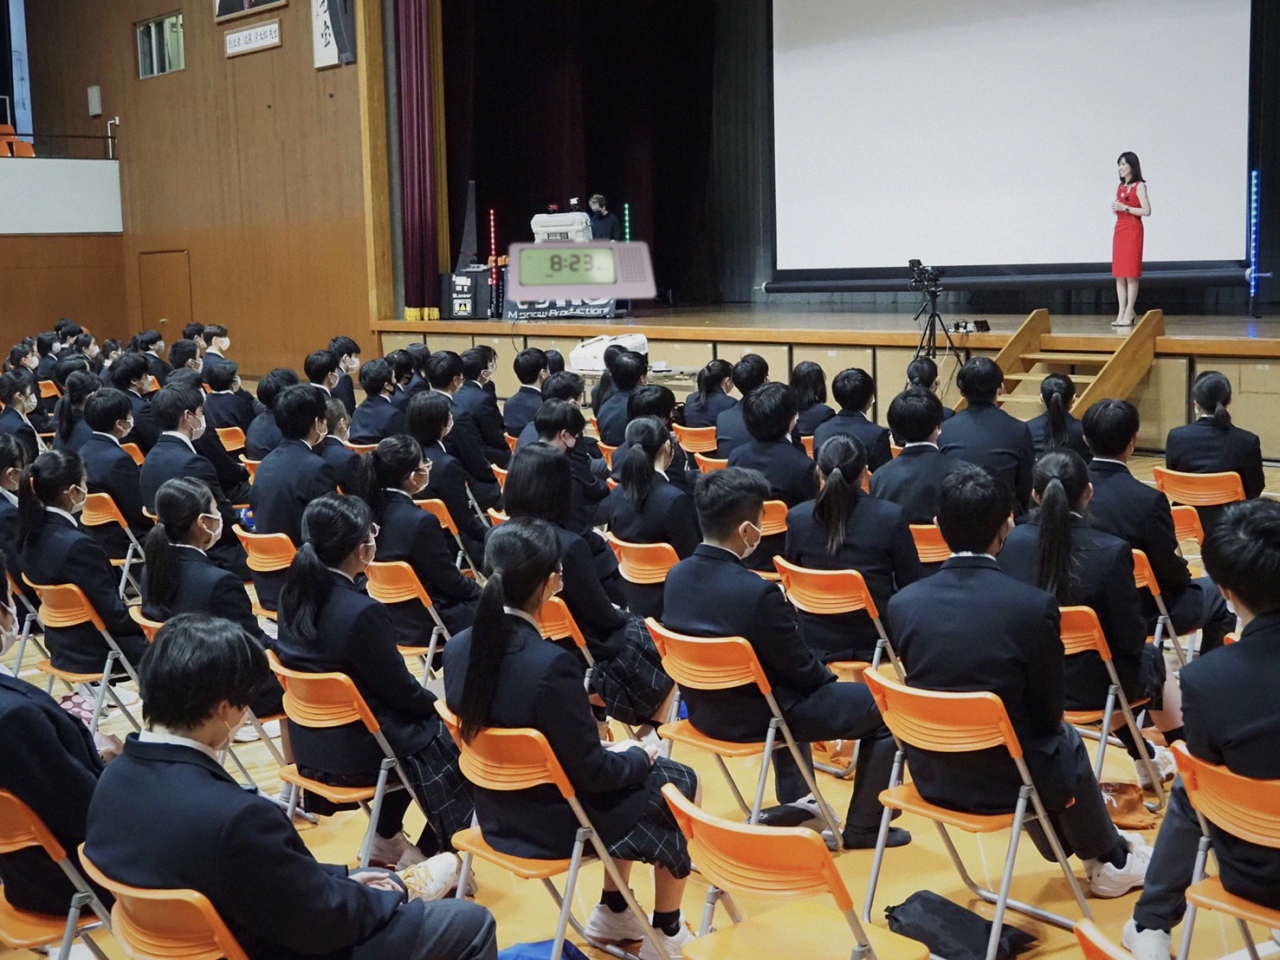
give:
8.23
